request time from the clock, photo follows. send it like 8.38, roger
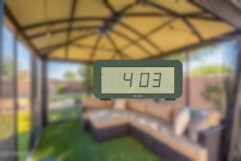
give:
4.03
